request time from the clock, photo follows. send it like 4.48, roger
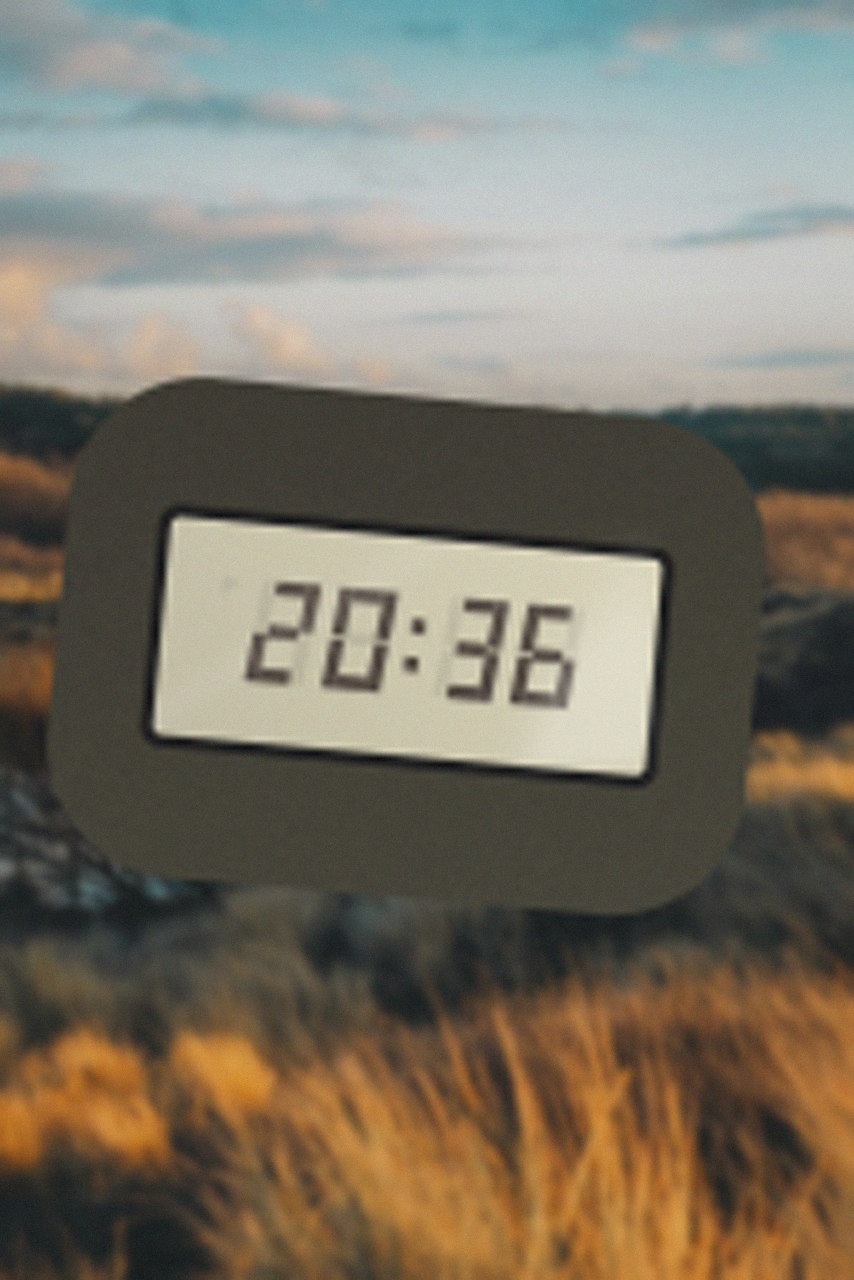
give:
20.36
